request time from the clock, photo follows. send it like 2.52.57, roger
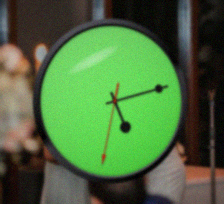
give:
5.12.32
